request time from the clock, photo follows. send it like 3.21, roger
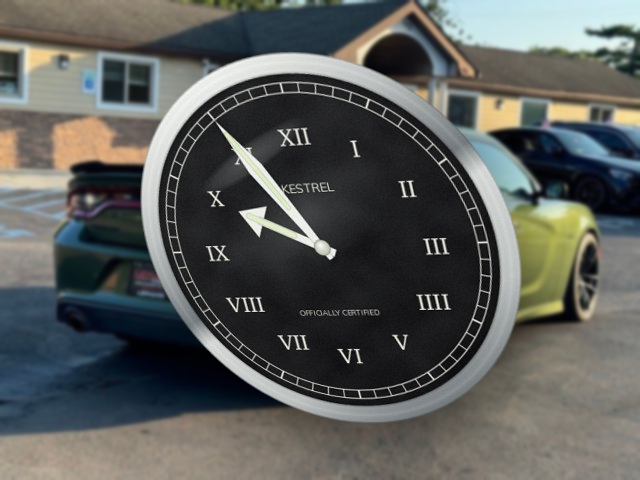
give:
9.55
